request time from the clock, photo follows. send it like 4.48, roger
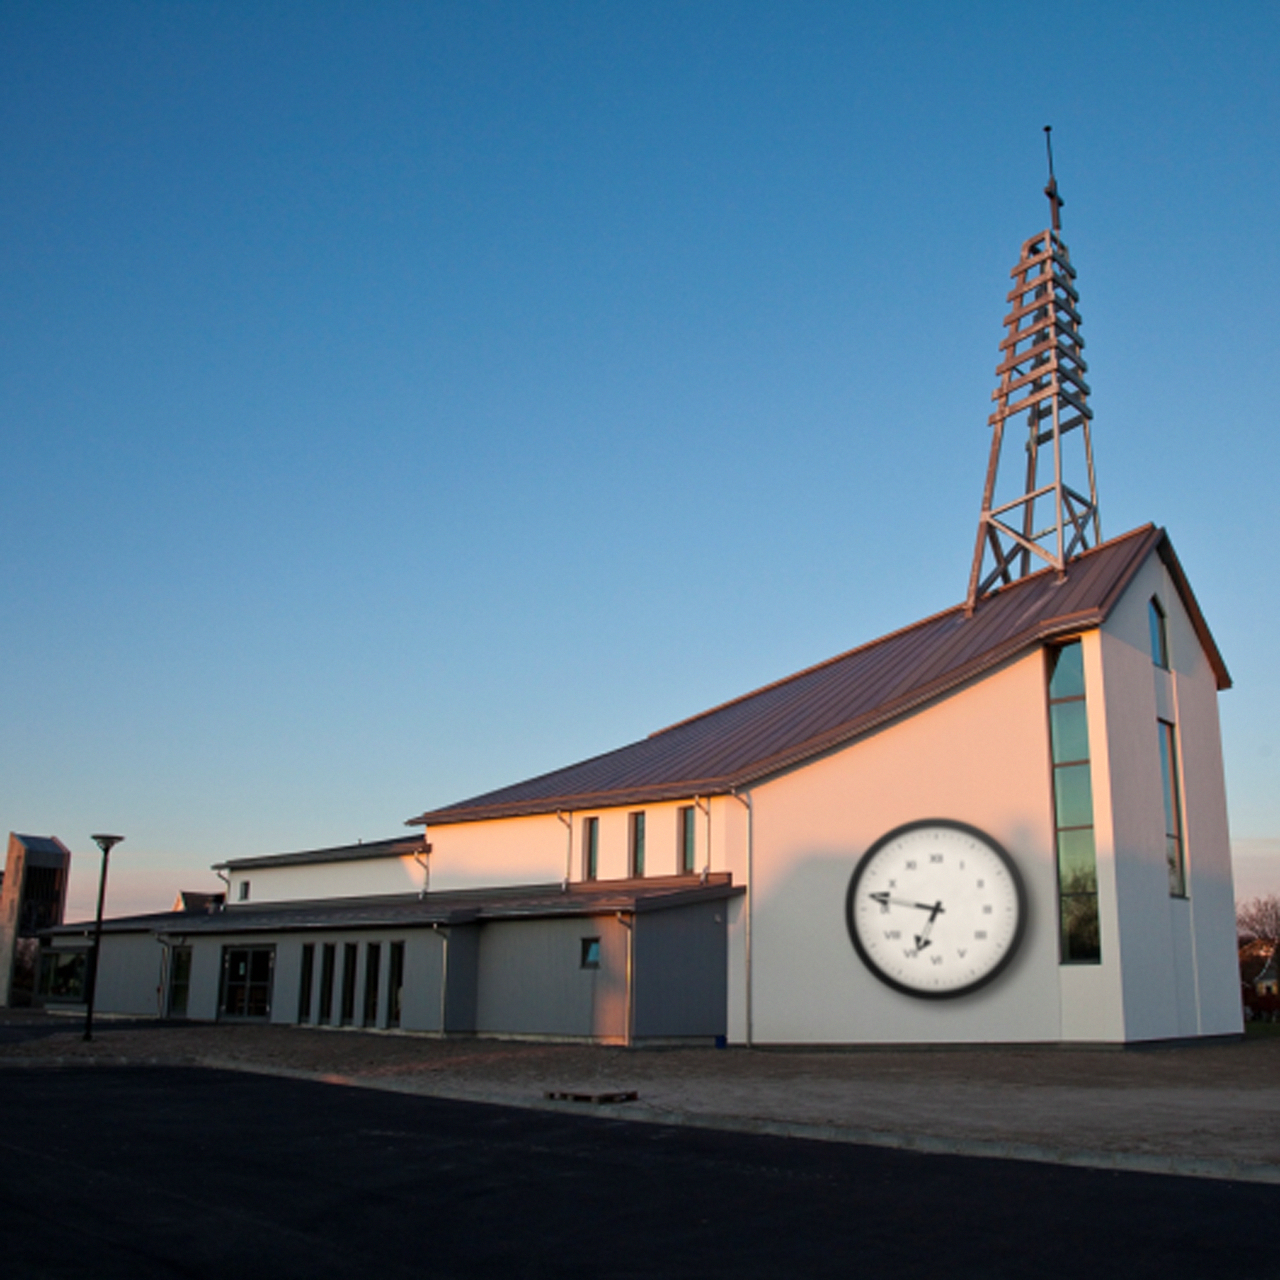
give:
6.47
